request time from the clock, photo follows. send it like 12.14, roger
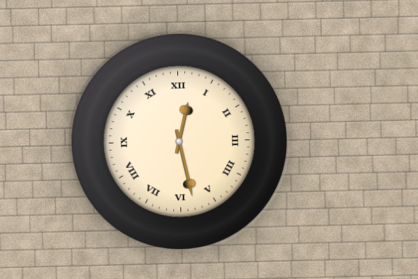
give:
12.28
